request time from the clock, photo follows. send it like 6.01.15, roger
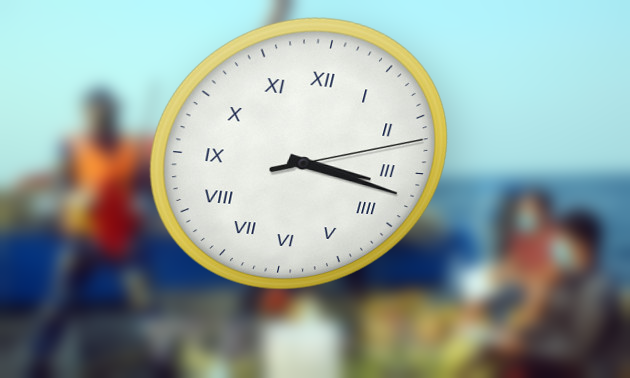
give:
3.17.12
